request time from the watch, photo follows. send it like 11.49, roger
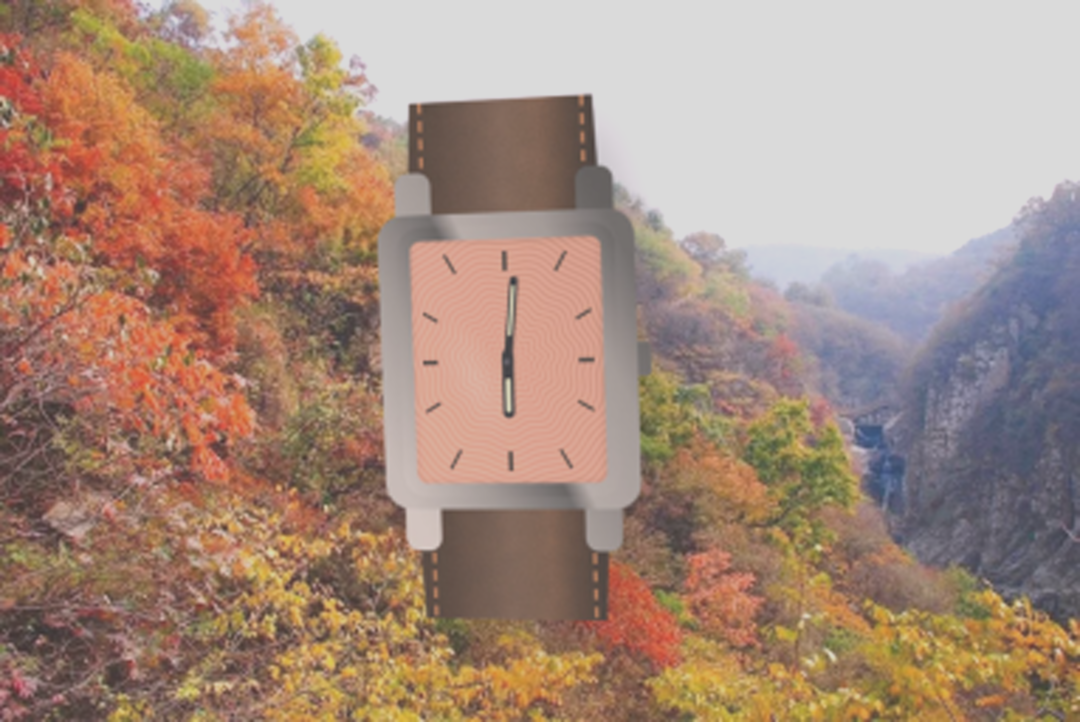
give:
6.01
